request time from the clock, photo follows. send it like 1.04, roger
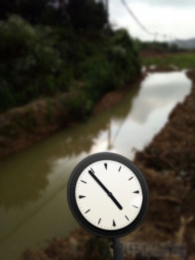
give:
4.54
